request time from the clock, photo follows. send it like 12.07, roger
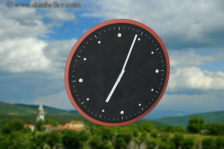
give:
7.04
